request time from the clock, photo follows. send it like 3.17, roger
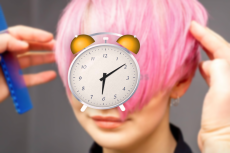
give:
6.09
